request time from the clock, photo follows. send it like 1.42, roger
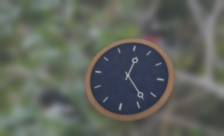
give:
12.23
